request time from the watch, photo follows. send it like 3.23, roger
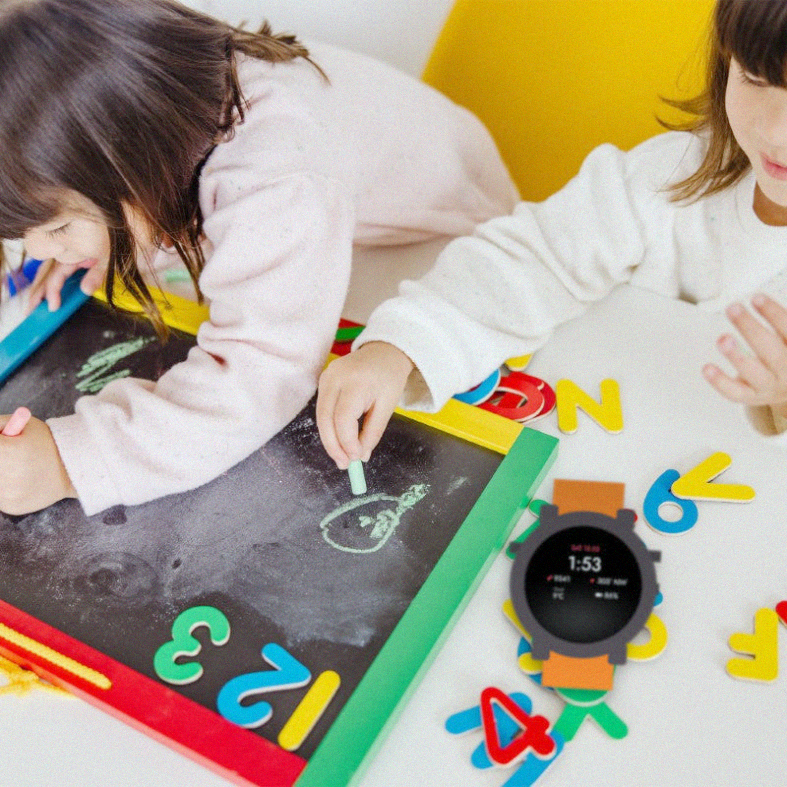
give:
1.53
